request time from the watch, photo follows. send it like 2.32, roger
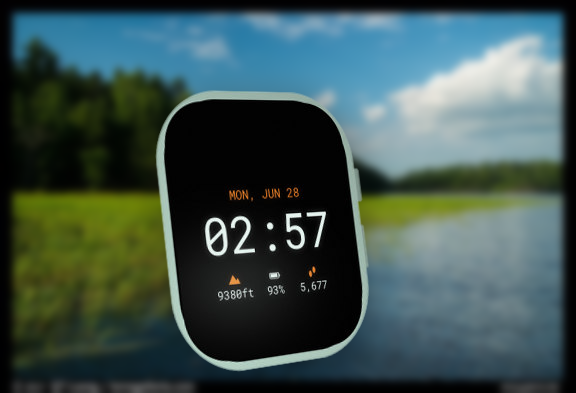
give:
2.57
